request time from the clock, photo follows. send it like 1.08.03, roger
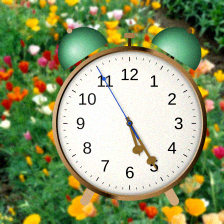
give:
5.24.55
